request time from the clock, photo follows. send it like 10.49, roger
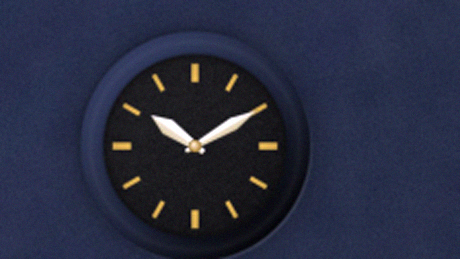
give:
10.10
